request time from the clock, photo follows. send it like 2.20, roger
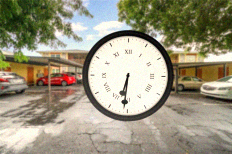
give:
6.31
